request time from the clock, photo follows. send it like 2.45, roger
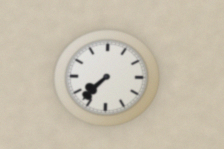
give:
7.37
